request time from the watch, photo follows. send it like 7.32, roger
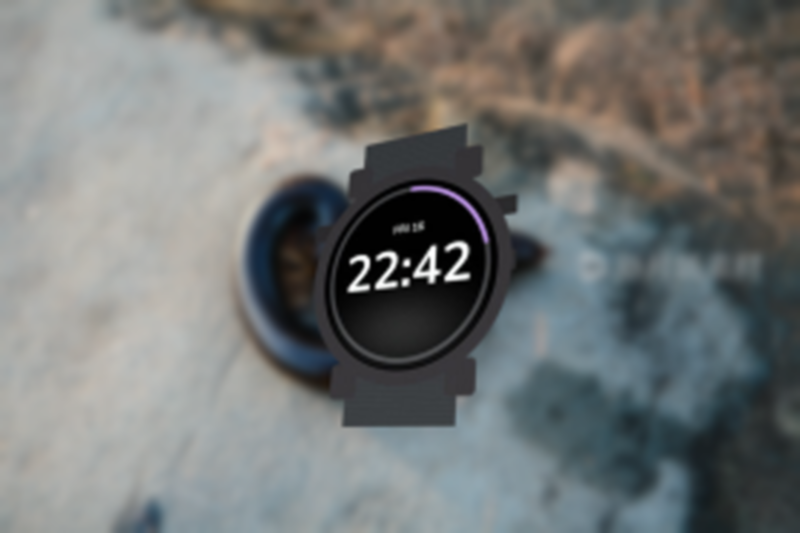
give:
22.42
